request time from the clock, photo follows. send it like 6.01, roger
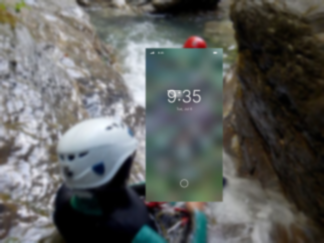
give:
9.35
